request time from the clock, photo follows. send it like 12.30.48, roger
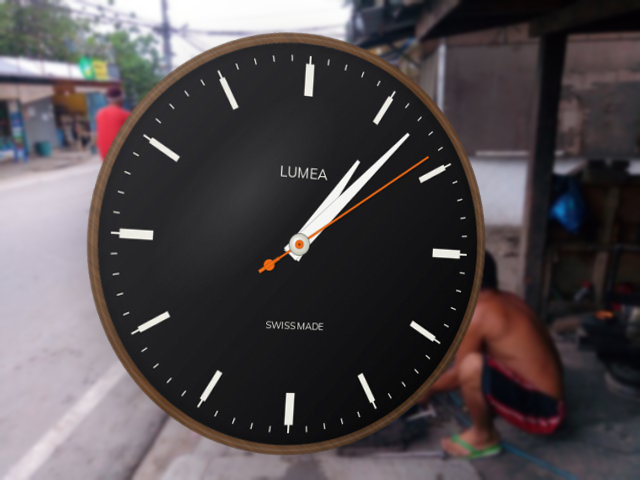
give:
1.07.09
